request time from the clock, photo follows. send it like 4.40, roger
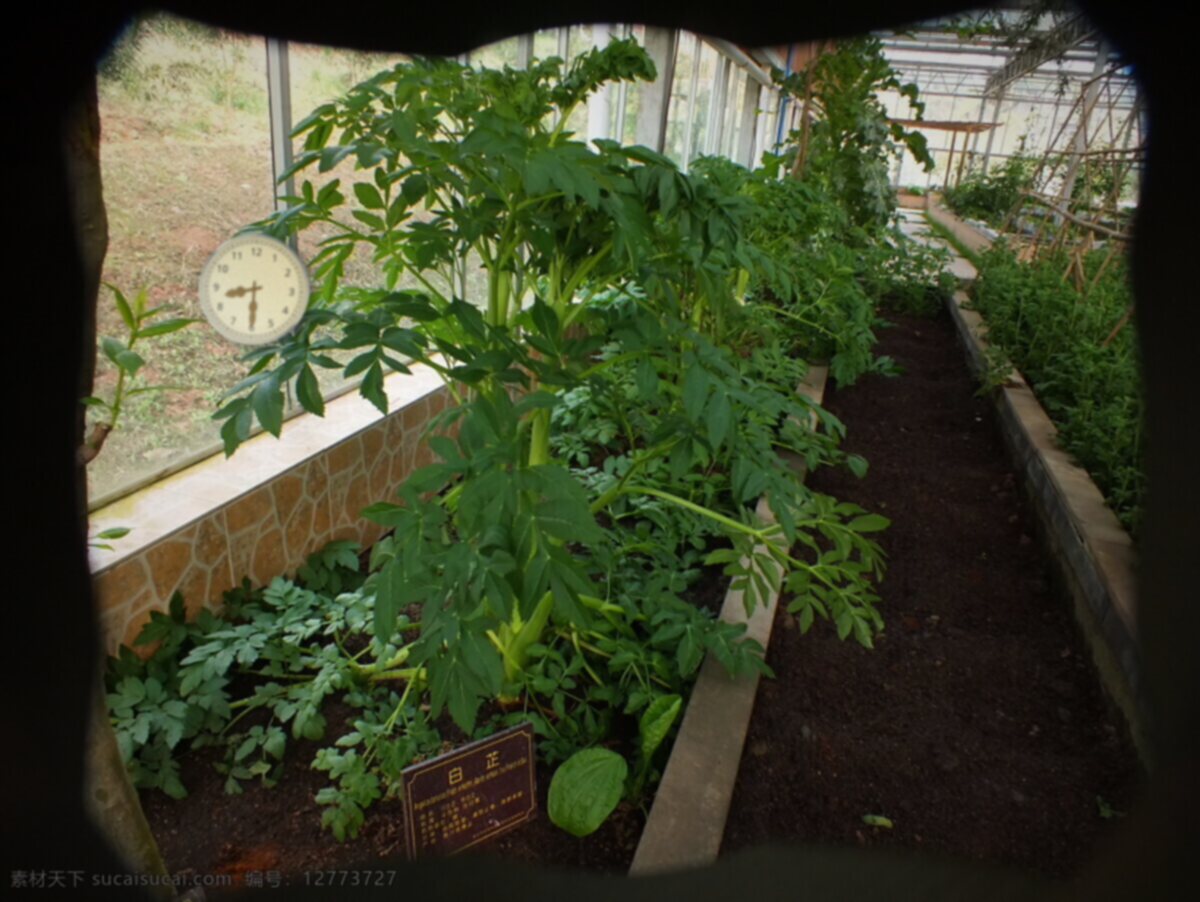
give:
8.30
